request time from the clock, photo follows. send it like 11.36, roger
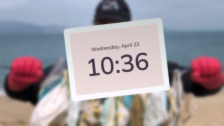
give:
10.36
